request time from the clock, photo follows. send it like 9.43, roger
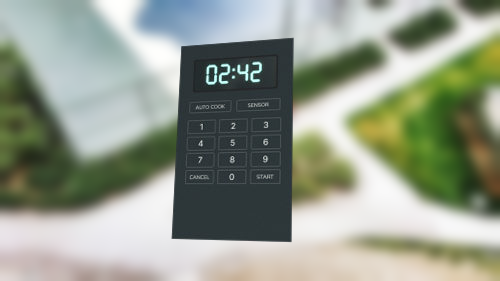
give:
2.42
